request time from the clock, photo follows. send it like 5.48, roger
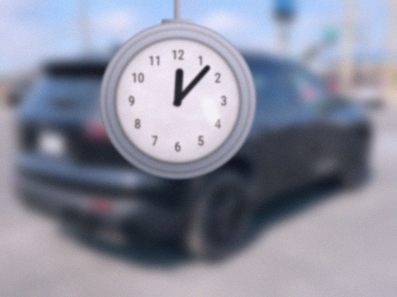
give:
12.07
